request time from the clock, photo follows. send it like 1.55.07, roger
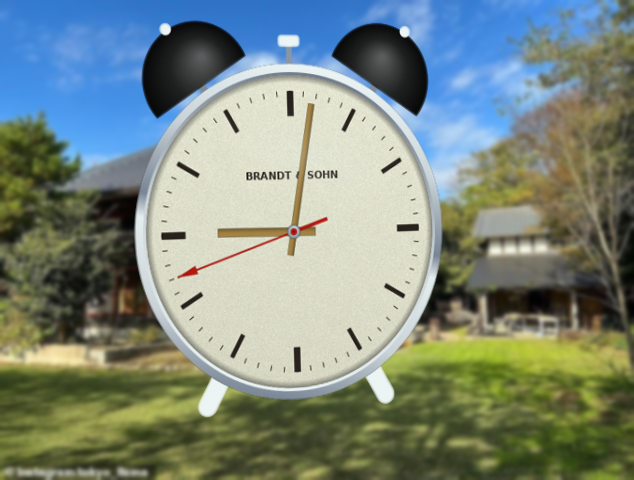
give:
9.01.42
